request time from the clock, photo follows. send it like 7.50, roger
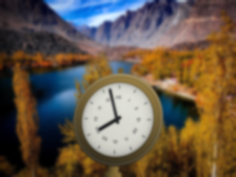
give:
7.57
